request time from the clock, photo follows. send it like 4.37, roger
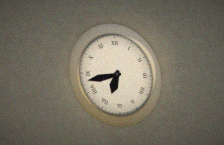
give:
6.43
